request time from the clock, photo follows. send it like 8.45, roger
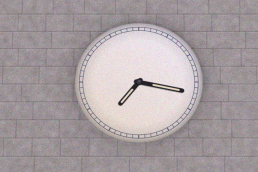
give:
7.17
